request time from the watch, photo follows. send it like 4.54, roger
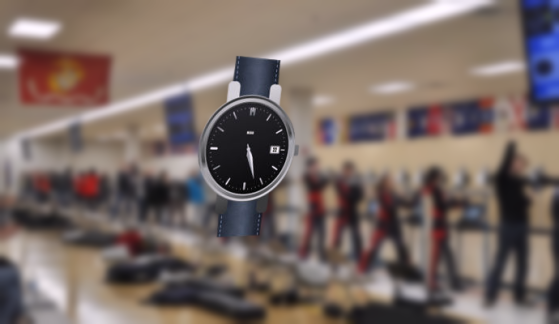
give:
5.27
